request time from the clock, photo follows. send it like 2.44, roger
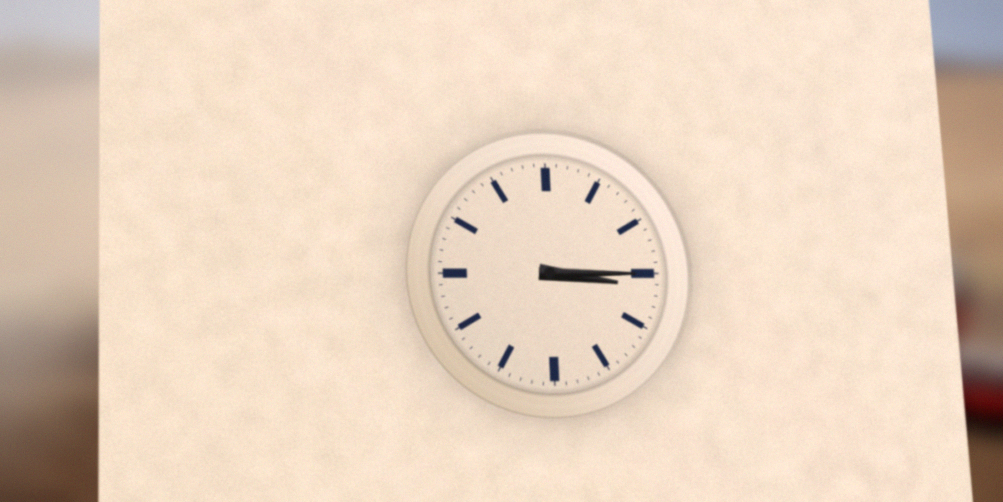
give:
3.15
